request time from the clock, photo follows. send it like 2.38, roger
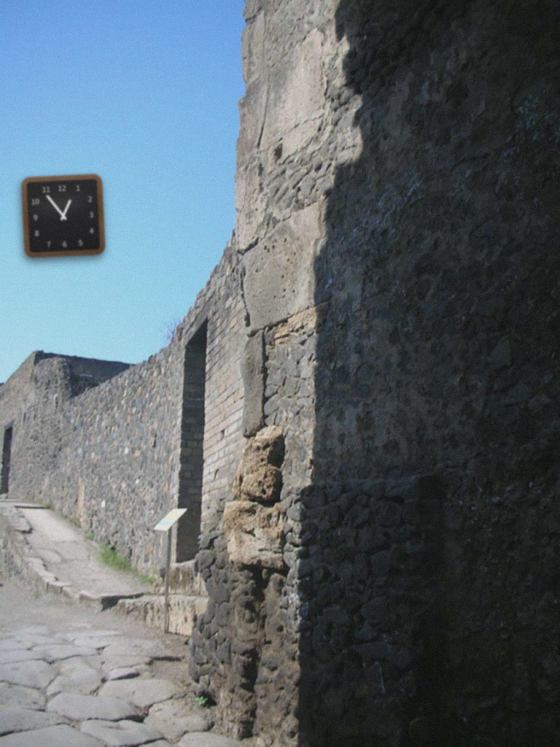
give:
12.54
